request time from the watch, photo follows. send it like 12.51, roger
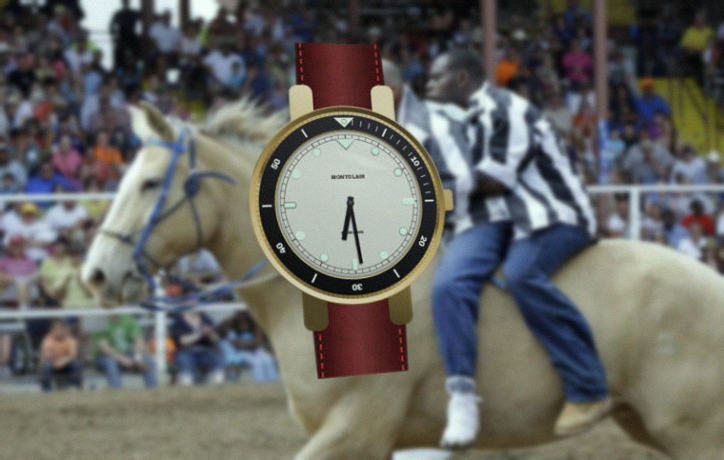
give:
6.29
